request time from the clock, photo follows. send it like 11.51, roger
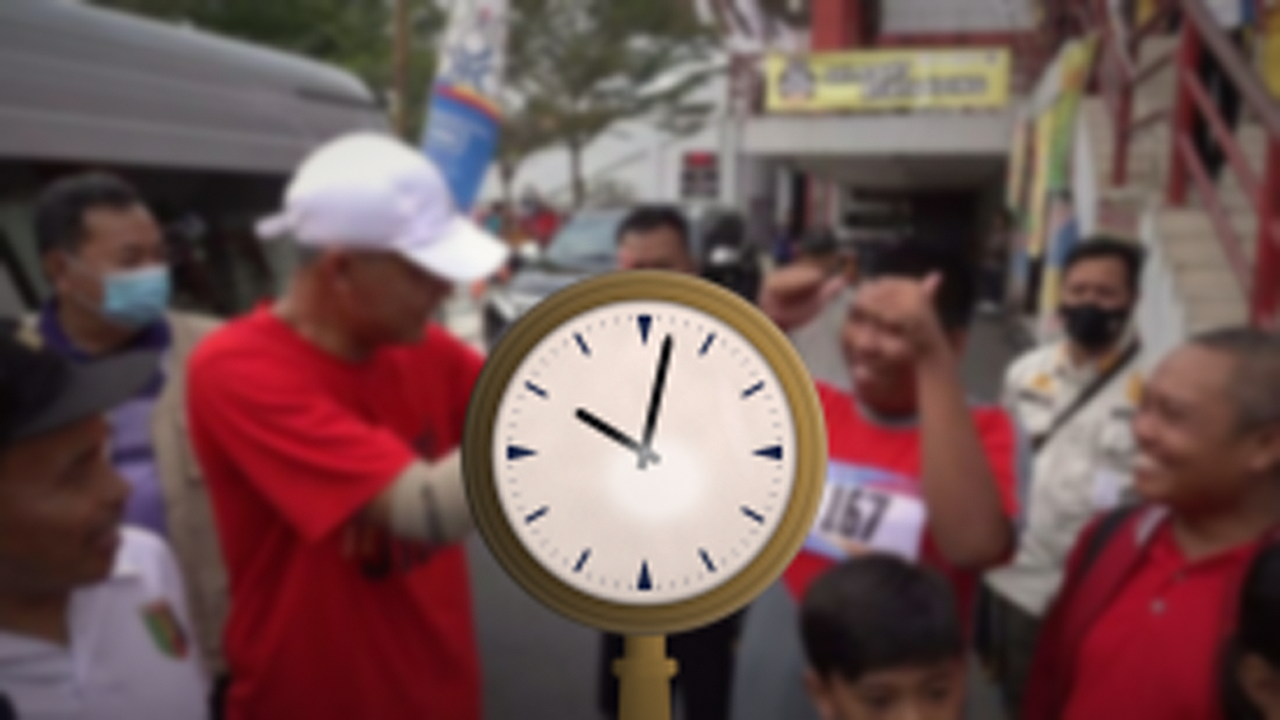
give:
10.02
